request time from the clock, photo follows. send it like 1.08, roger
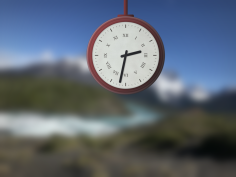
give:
2.32
